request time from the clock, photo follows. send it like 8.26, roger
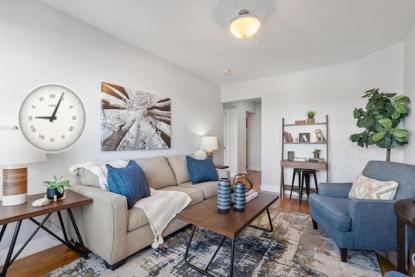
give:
9.04
